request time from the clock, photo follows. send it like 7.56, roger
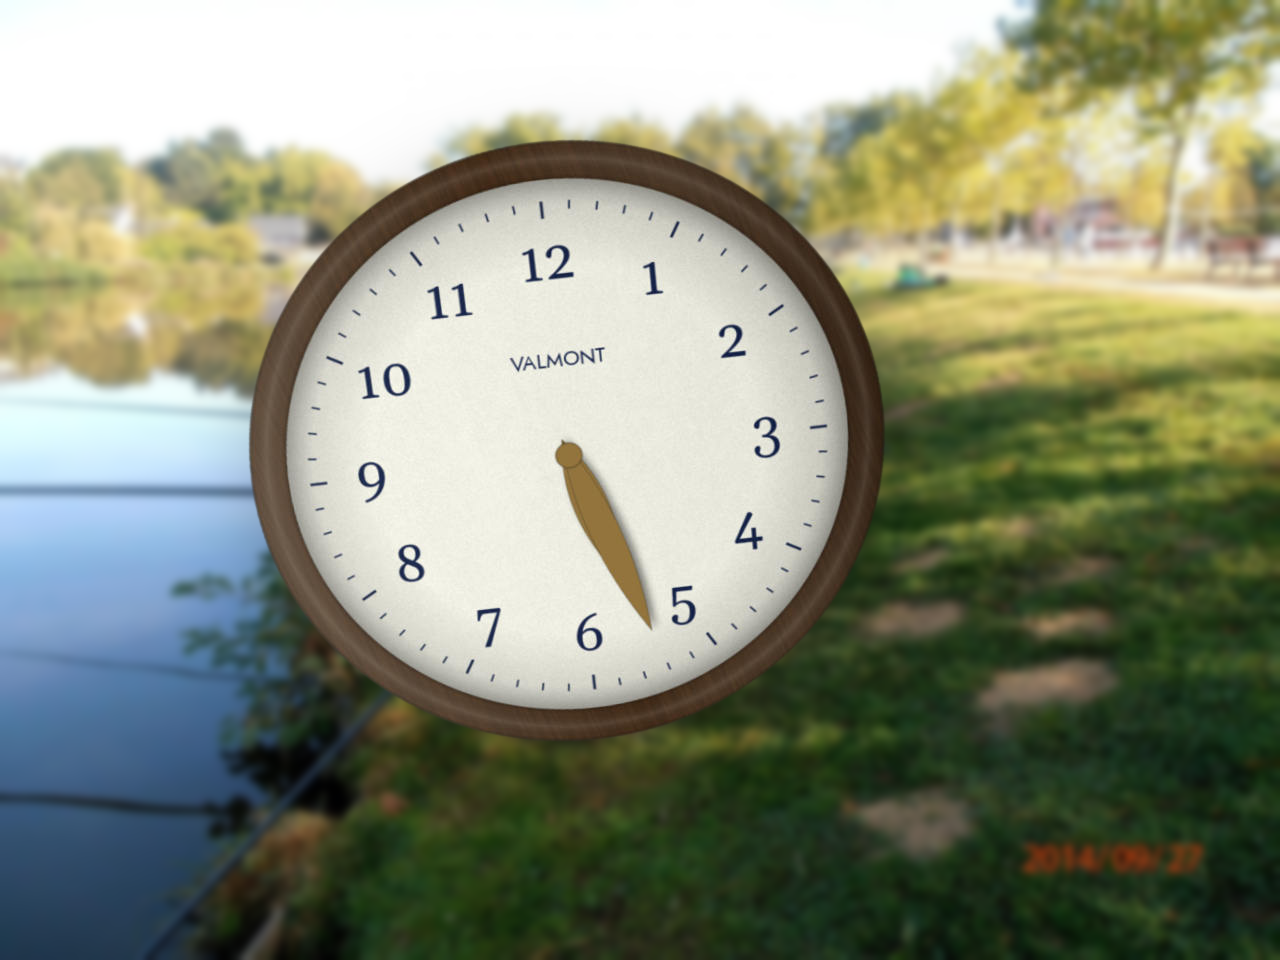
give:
5.27
